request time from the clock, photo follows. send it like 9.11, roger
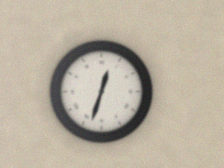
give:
12.33
